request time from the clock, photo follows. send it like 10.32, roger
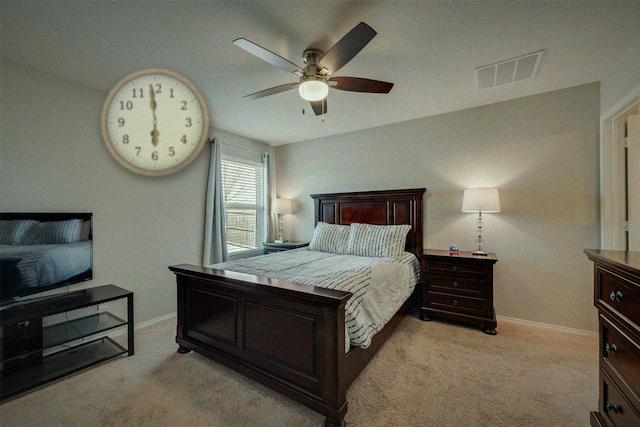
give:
5.59
